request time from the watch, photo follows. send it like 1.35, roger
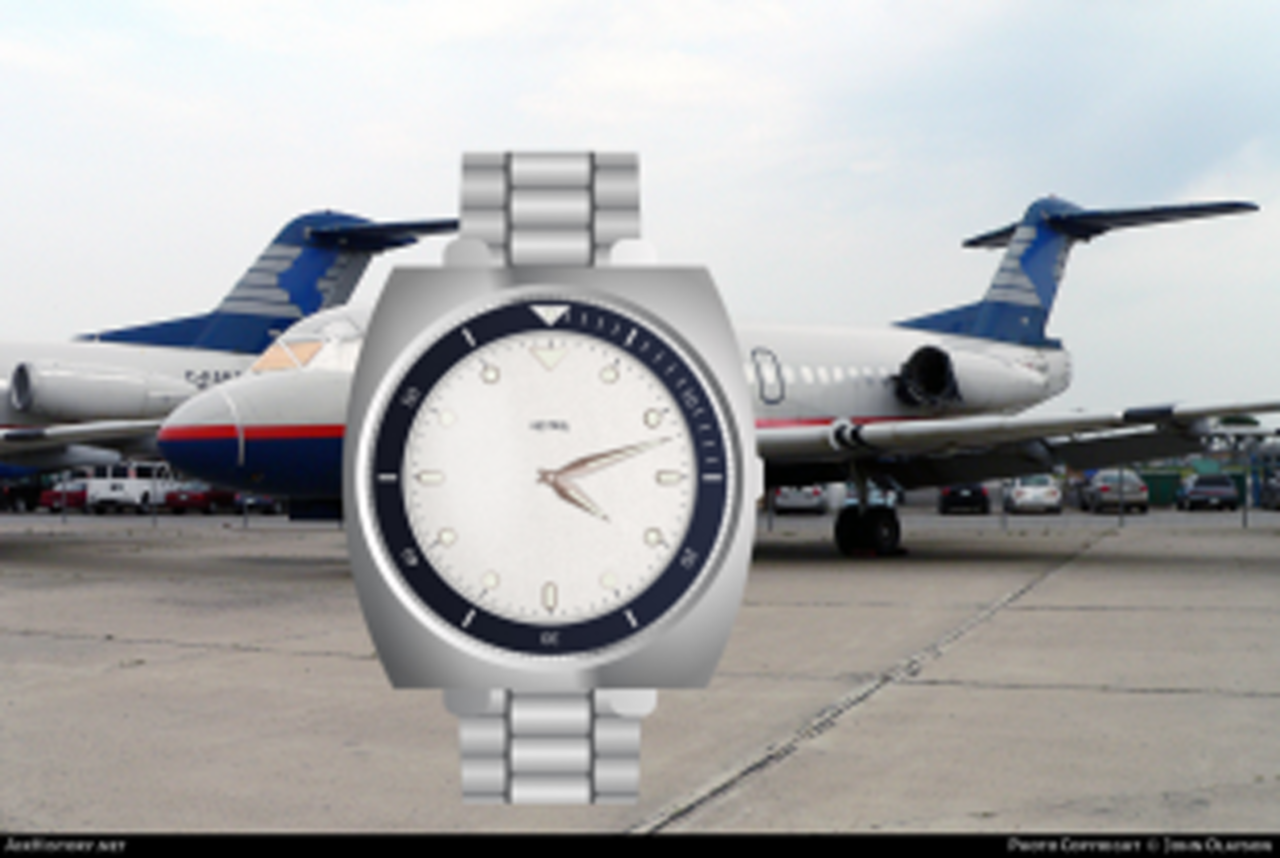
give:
4.12
